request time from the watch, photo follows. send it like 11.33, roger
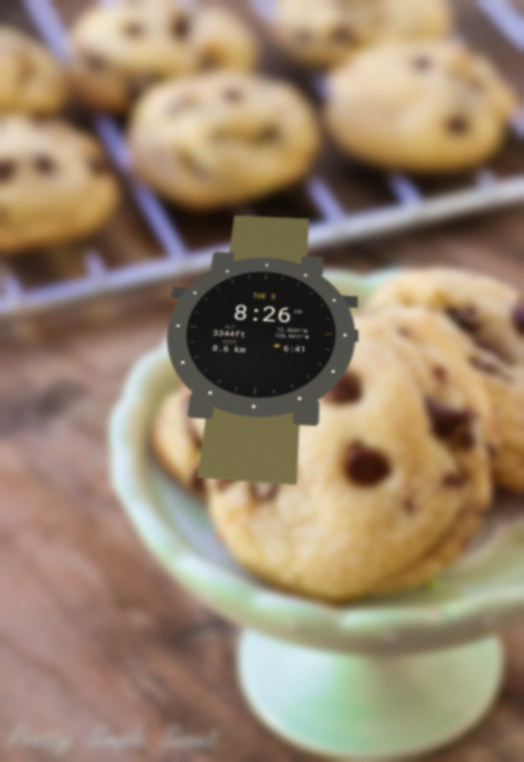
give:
8.26
